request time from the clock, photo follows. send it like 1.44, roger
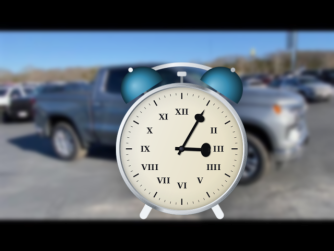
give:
3.05
